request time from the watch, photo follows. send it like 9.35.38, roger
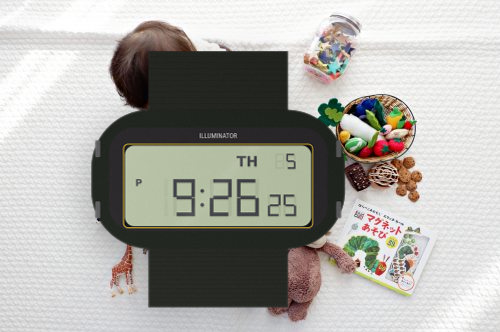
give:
9.26.25
